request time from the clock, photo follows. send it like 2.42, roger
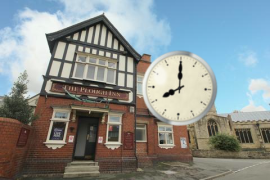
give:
8.00
